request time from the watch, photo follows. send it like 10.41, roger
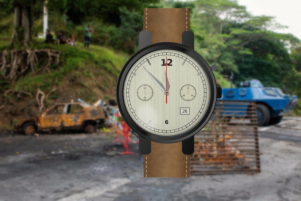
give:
11.53
